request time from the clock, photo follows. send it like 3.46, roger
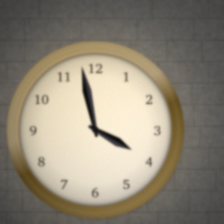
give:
3.58
